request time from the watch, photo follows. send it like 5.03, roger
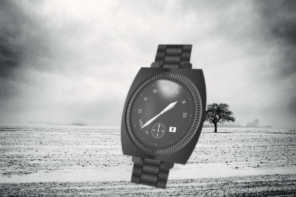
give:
1.38
